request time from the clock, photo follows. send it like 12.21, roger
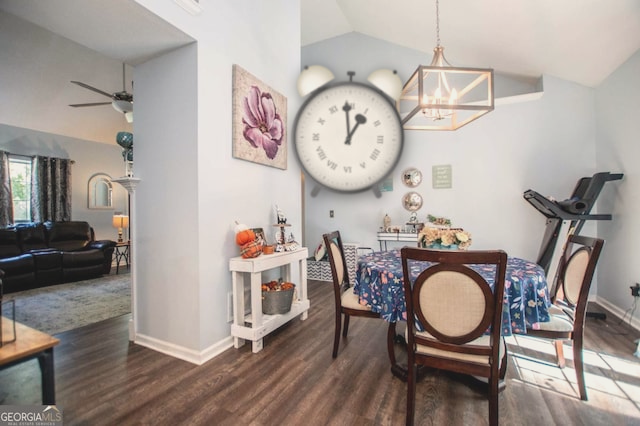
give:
12.59
